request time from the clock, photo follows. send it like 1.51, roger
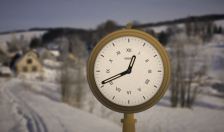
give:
12.41
